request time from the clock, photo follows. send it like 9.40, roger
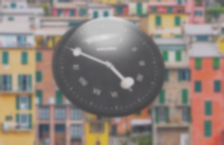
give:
4.50
